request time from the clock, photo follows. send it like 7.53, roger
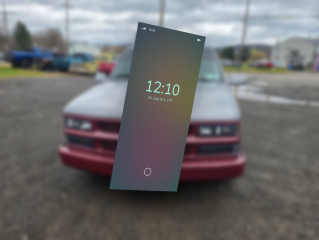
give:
12.10
